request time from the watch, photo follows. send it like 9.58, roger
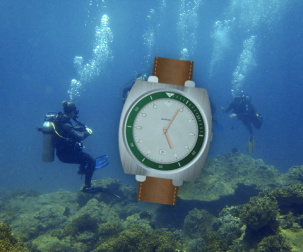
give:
5.04
